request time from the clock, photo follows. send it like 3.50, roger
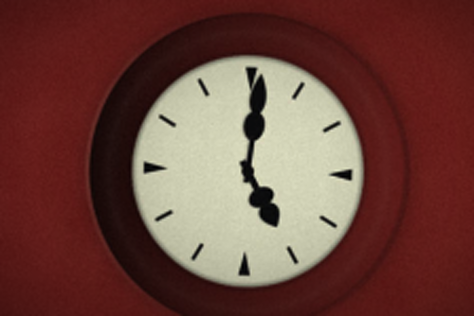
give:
5.01
